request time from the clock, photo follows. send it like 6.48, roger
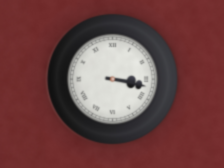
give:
3.17
